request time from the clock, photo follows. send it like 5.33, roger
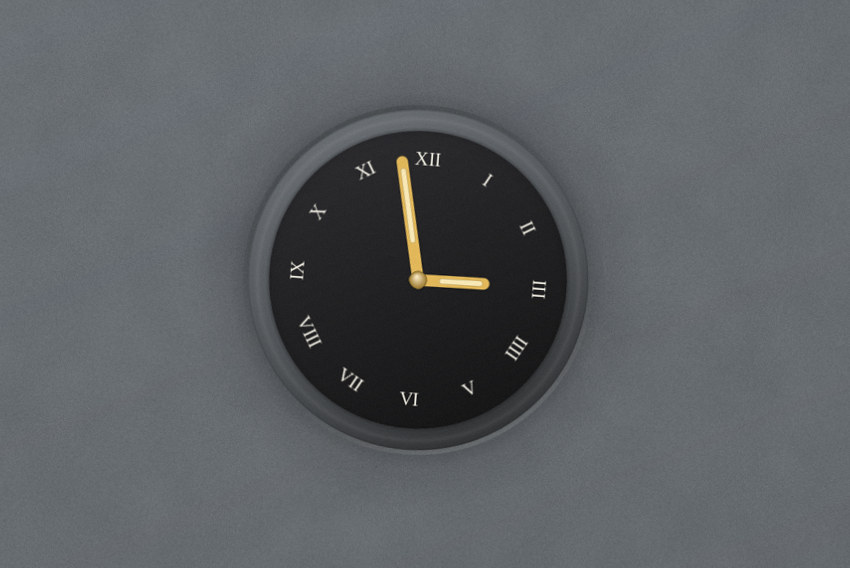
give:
2.58
